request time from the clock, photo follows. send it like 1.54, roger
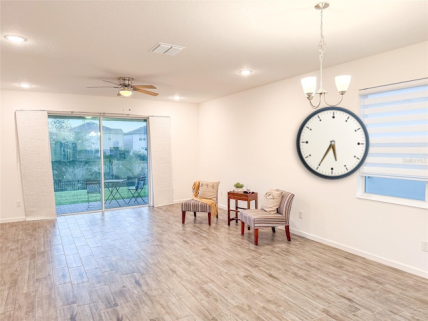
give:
5.35
